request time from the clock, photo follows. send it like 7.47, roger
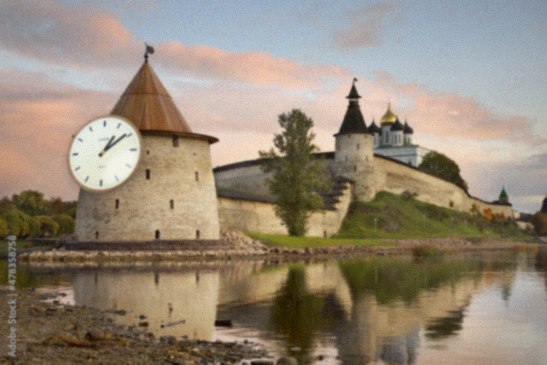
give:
1.09
